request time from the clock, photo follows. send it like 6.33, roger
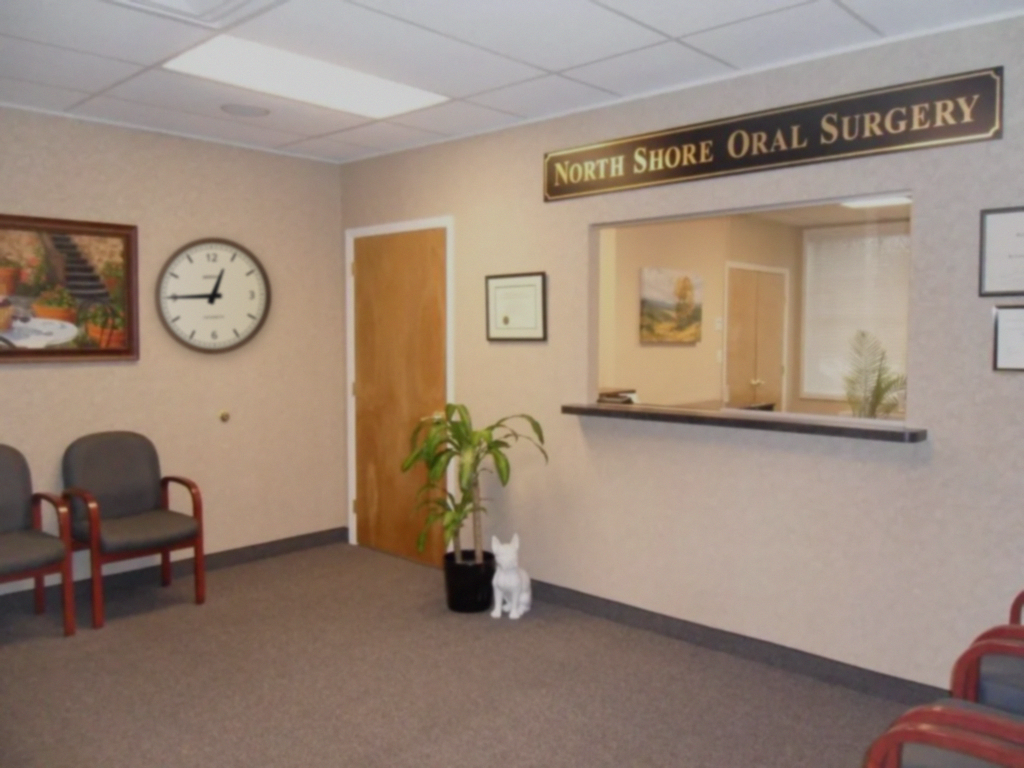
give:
12.45
